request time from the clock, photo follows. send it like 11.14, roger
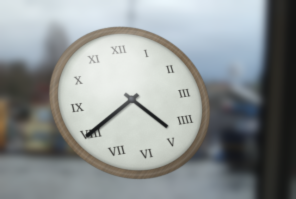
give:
4.40
